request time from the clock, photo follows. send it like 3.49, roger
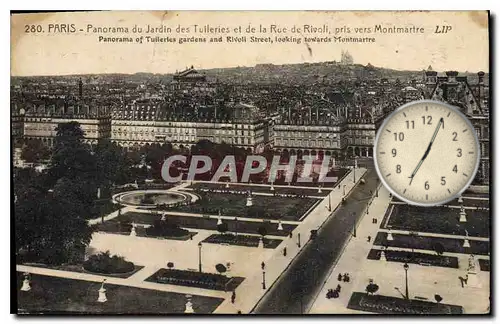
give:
7.04
